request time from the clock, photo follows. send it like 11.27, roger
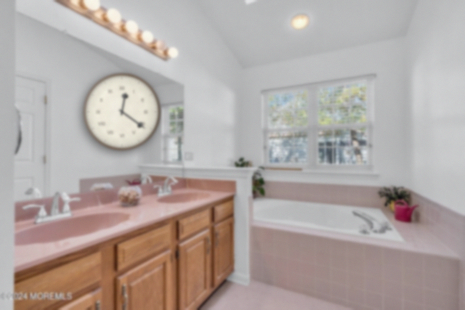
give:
12.21
